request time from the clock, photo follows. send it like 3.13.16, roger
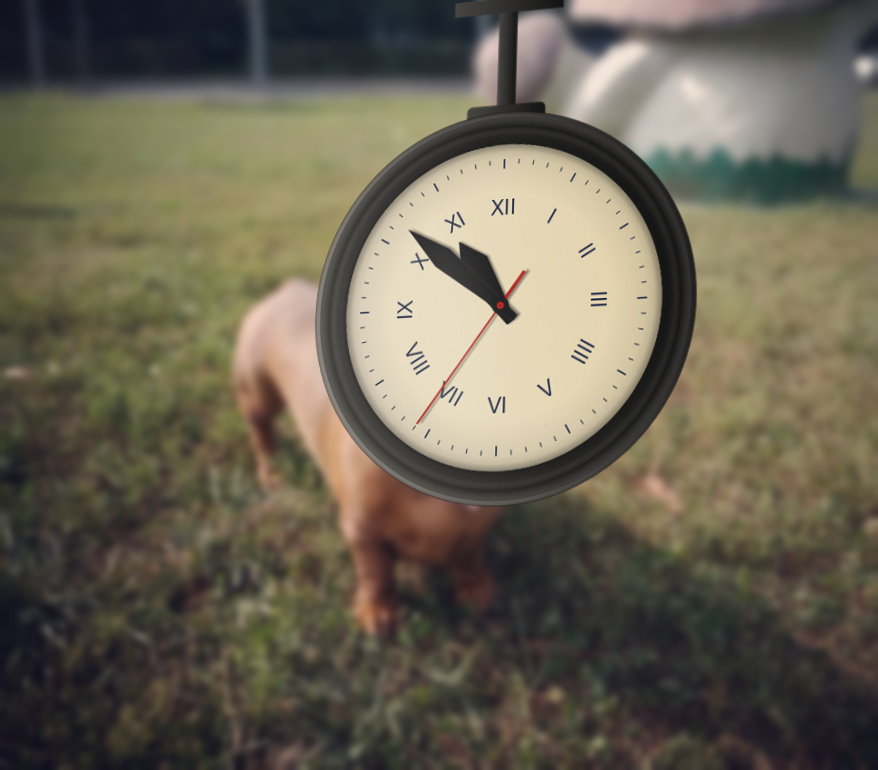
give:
10.51.36
